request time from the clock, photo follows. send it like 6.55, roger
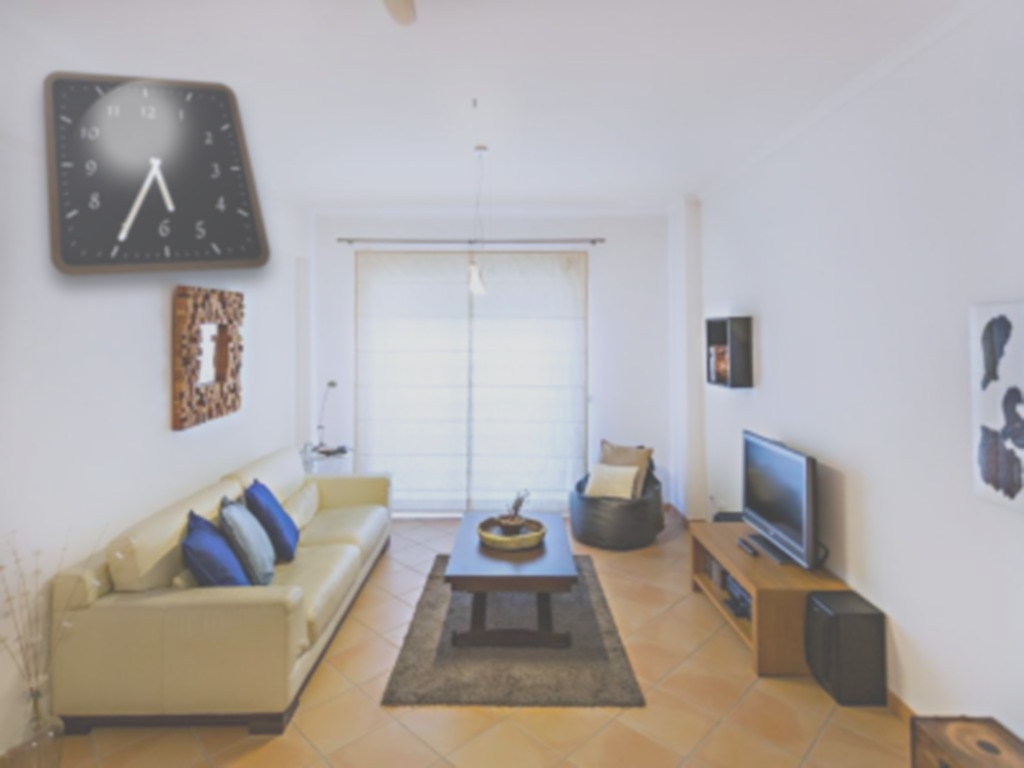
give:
5.35
